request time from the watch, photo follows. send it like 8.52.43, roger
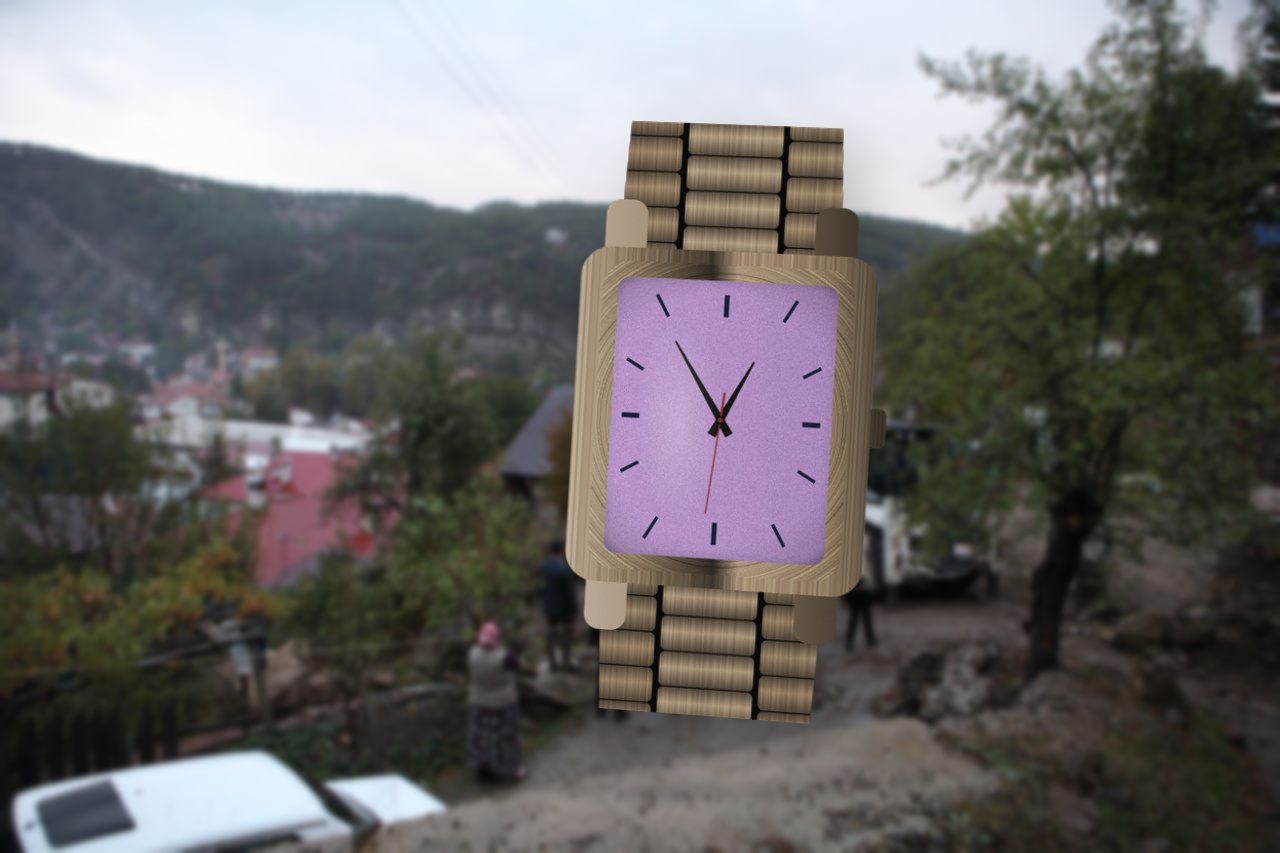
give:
12.54.31
